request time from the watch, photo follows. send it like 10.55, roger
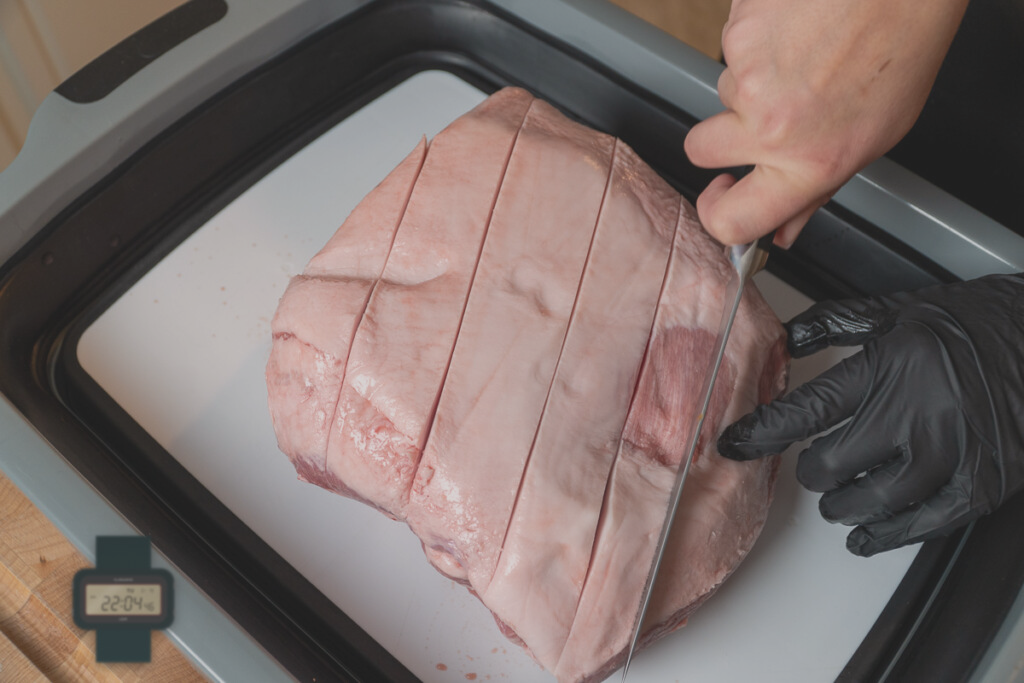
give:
22.04
